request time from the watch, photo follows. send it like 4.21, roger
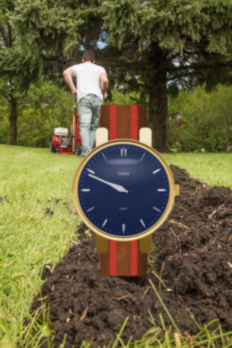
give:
9.49
